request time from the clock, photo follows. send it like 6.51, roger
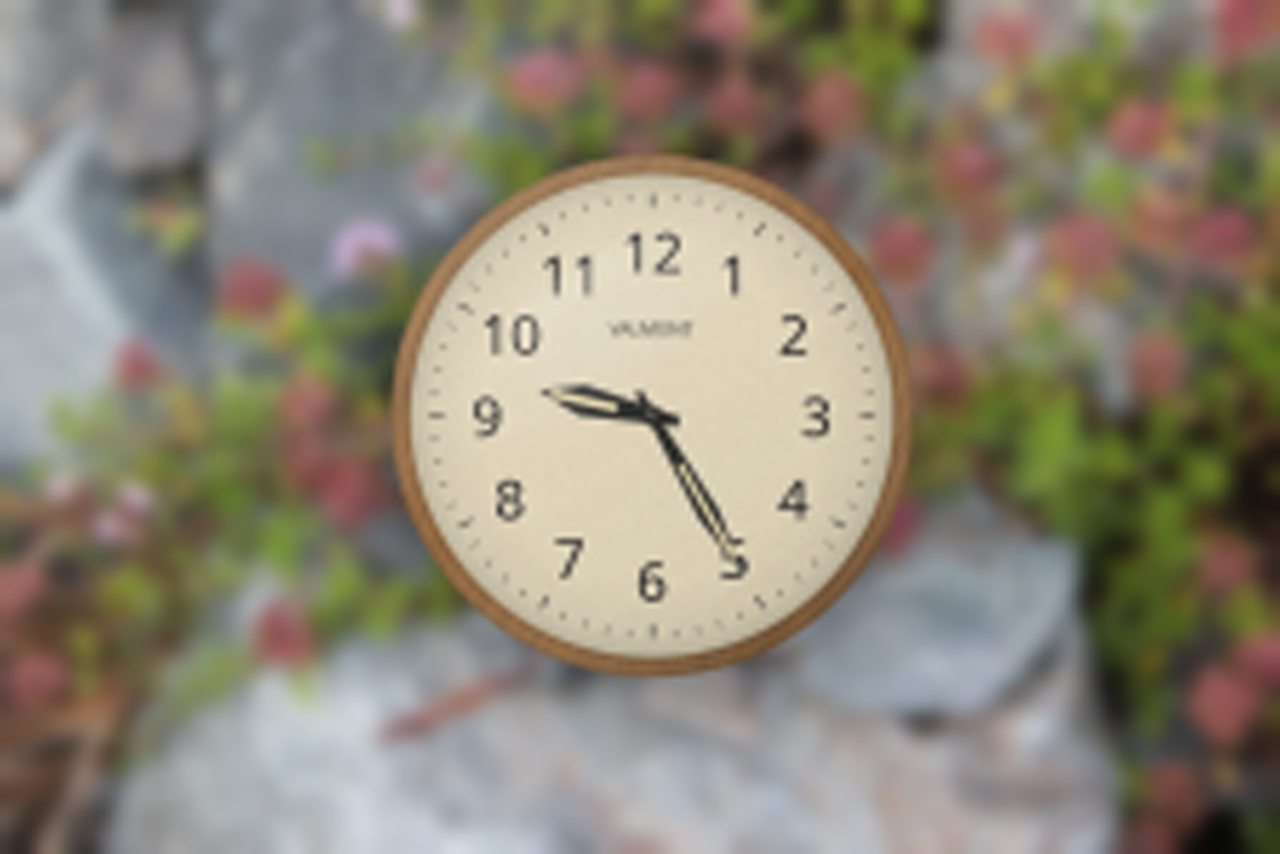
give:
9.25
